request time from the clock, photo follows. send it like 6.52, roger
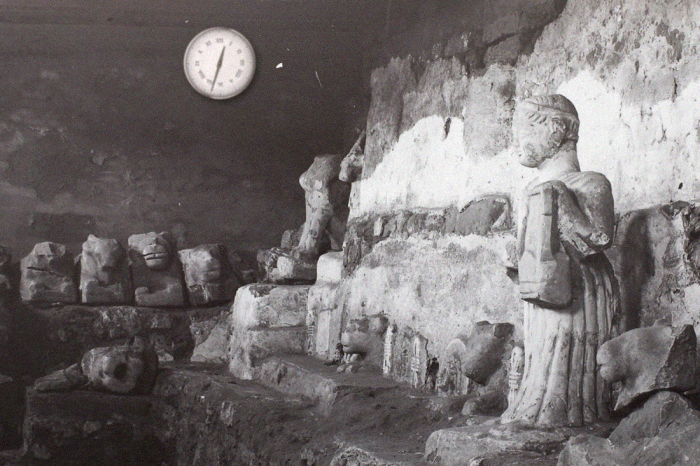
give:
12.33
